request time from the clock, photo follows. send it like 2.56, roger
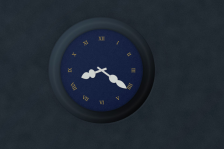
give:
8.21
